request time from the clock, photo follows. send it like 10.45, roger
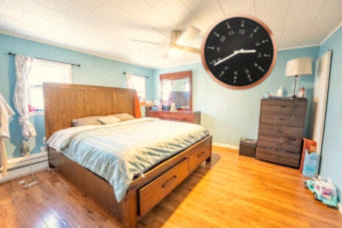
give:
2.39
